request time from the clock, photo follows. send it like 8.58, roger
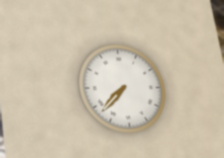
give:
7.38
